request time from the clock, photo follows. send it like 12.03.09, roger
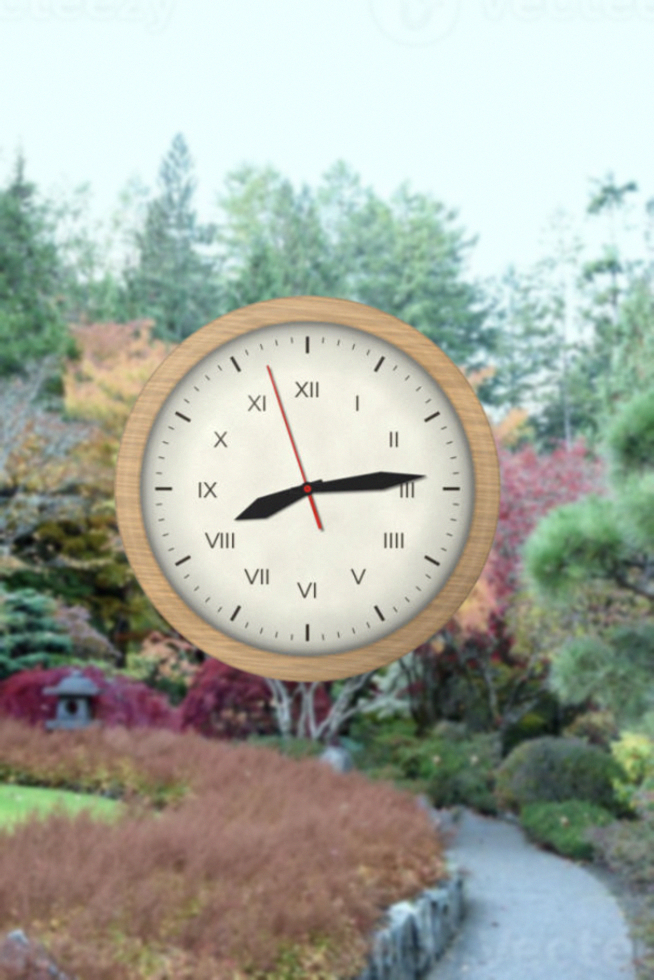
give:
8.13.57
